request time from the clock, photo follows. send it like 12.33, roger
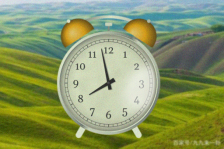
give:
7.58
